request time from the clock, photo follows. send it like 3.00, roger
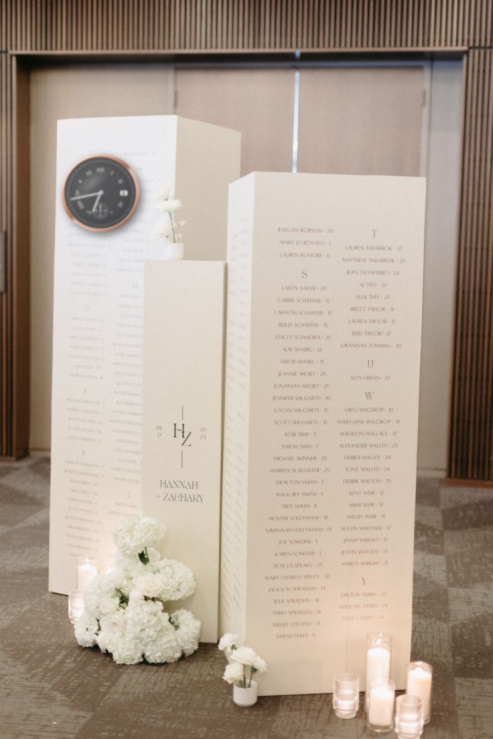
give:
6.43
